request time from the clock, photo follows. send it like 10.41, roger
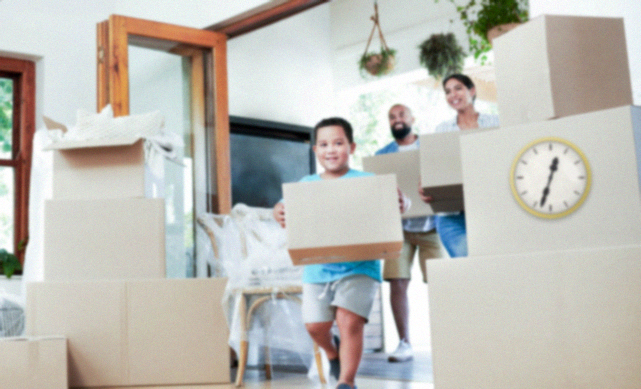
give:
12.33
